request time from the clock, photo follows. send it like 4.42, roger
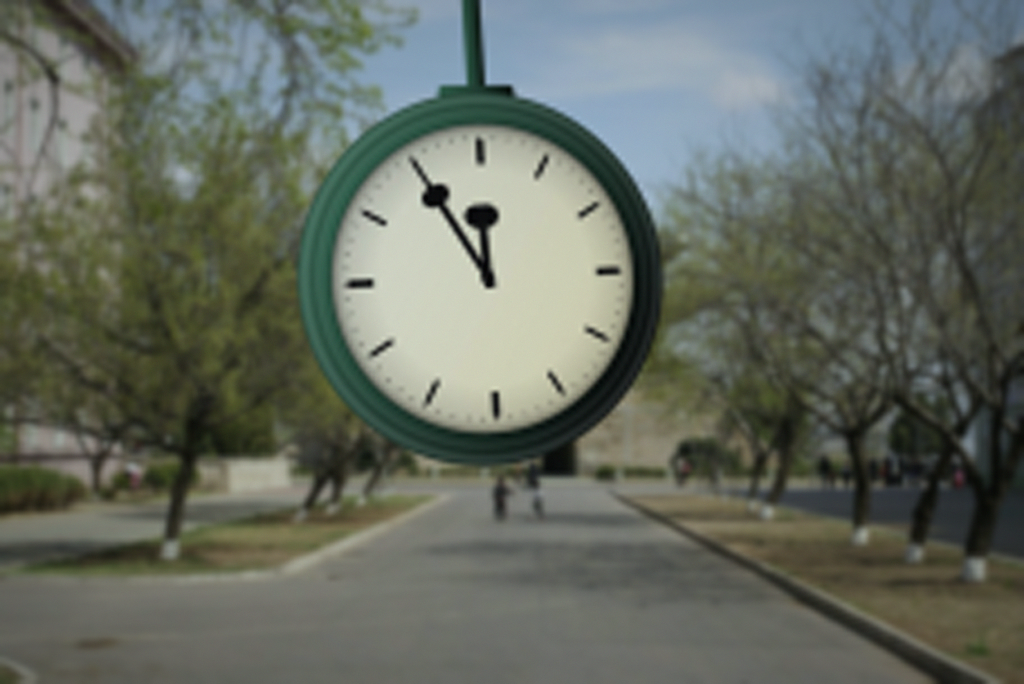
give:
11.55
